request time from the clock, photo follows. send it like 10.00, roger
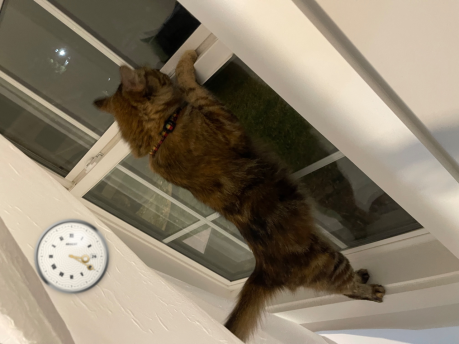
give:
3.20
